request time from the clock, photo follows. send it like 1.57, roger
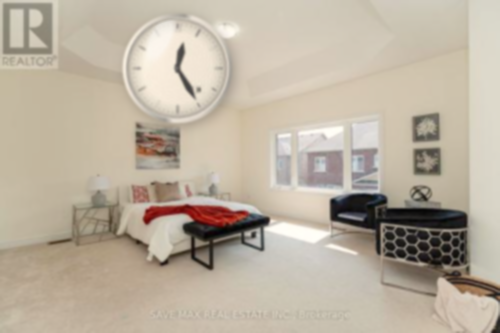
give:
12.25
